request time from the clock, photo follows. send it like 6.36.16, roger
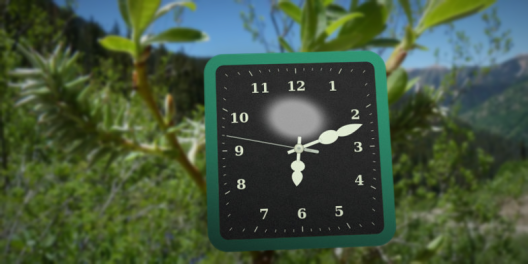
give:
6.11.47
